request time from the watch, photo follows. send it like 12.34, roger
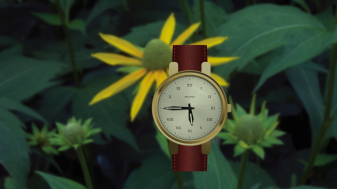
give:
5.45
